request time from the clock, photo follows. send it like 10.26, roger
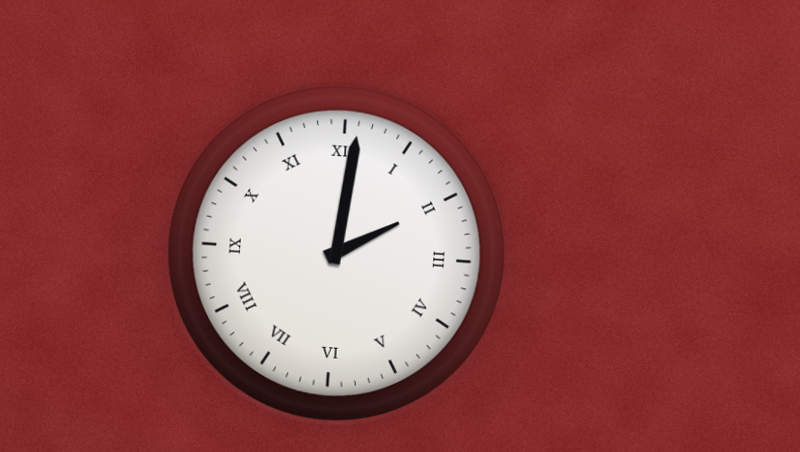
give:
2.01
